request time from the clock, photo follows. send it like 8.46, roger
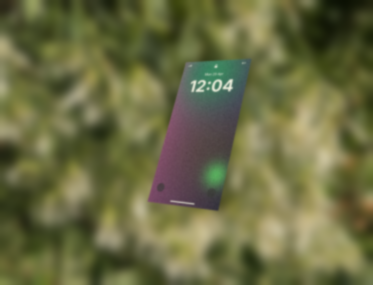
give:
12.04
